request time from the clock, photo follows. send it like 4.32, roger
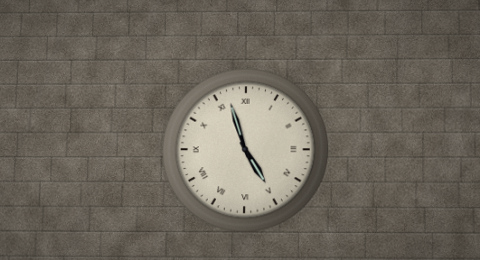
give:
4.57
